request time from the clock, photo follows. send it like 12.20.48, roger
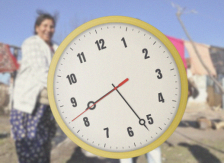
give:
8.26.42
